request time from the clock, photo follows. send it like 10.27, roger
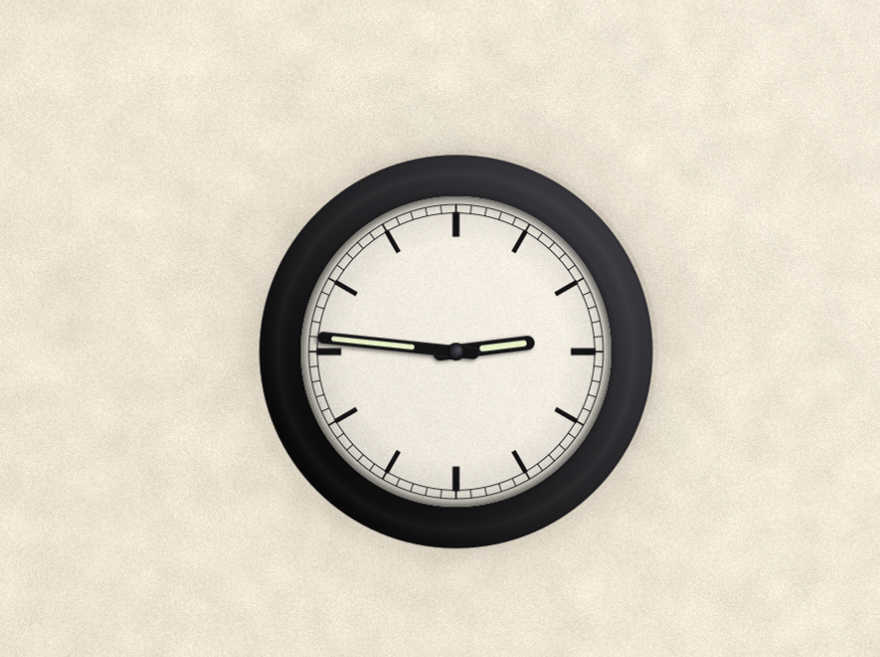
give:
2.46
